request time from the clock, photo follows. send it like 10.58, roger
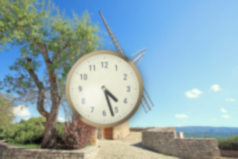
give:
4.27
